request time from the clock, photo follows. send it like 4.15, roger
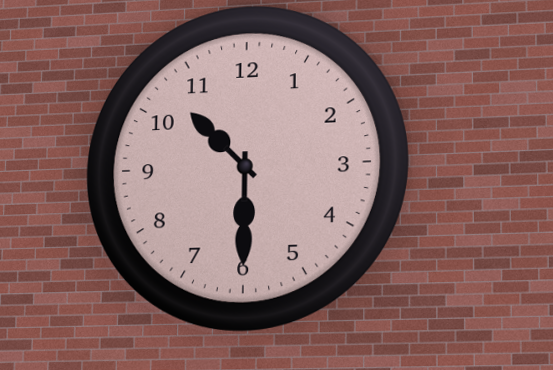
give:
10.30
